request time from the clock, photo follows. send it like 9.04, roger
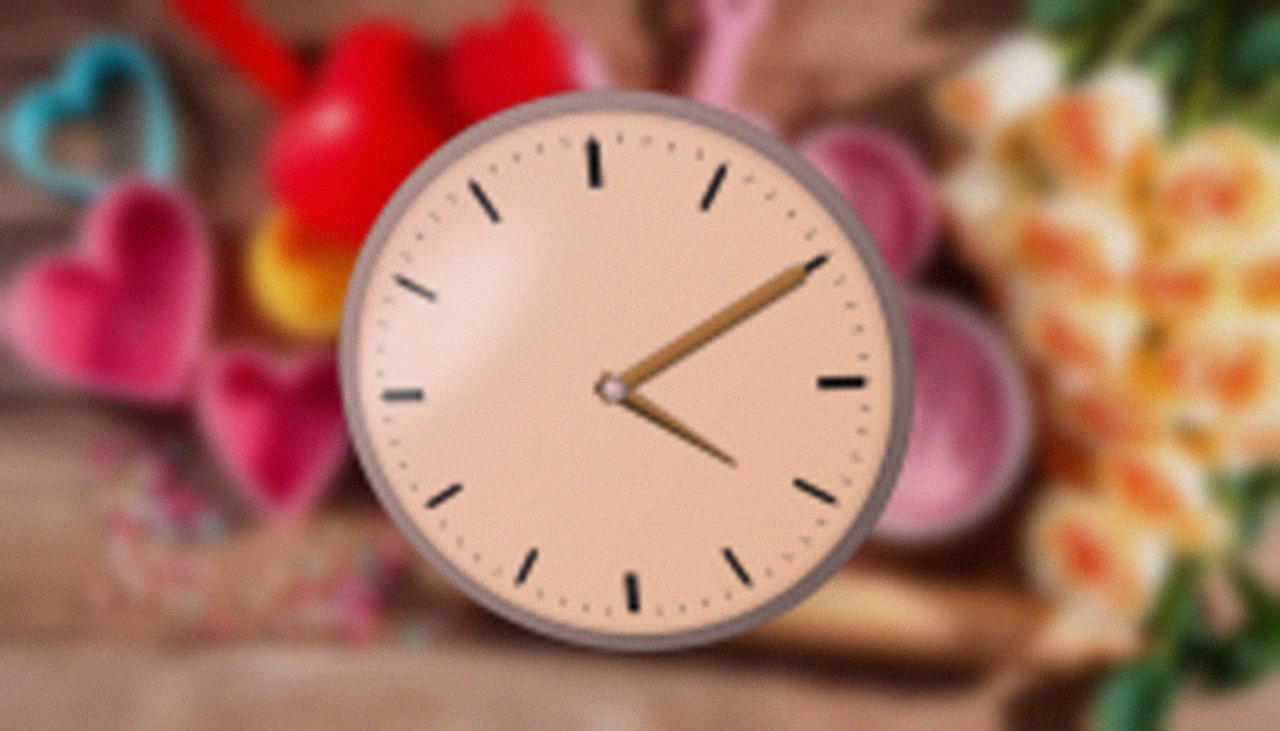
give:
4.10
